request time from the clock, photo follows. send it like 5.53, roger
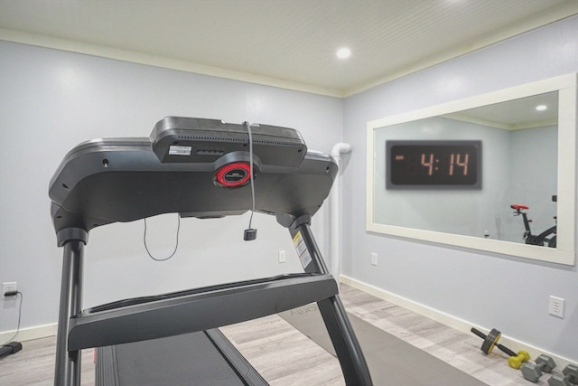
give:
4.14
